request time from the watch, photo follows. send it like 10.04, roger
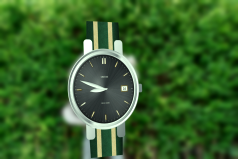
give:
8.48
